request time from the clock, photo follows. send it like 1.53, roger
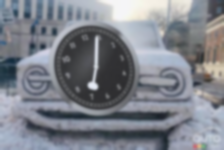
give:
7.04
